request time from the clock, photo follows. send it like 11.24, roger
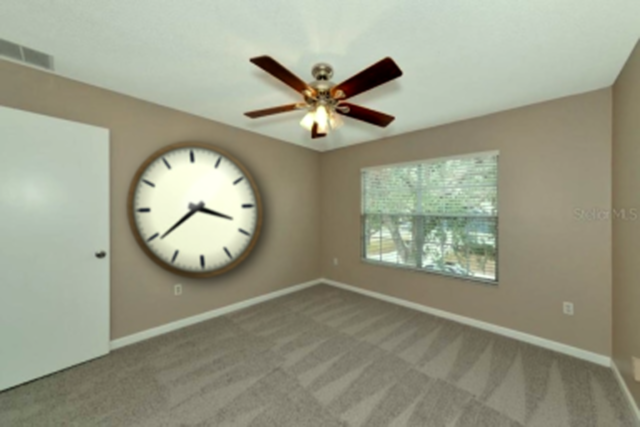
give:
3.39
